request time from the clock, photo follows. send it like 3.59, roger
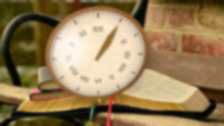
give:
1.05
